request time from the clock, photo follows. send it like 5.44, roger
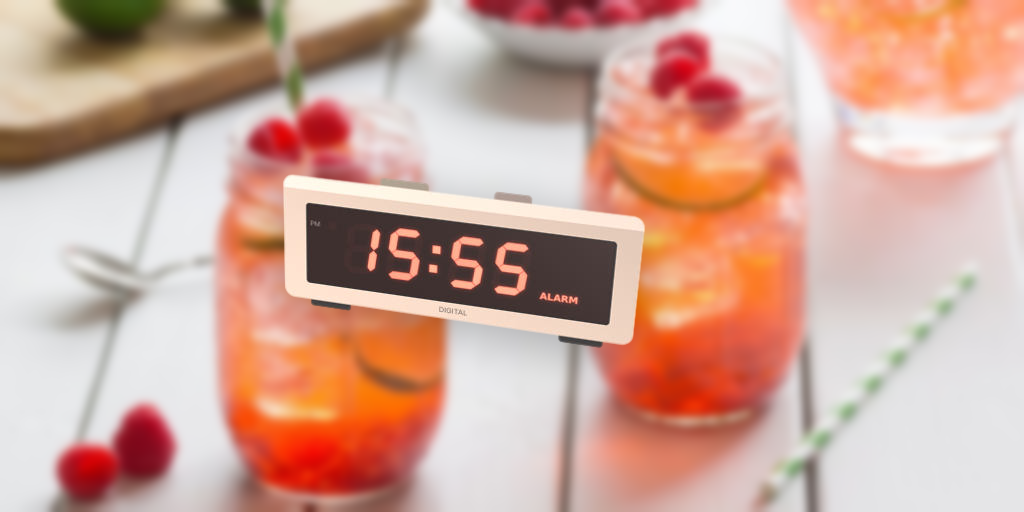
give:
15.55
